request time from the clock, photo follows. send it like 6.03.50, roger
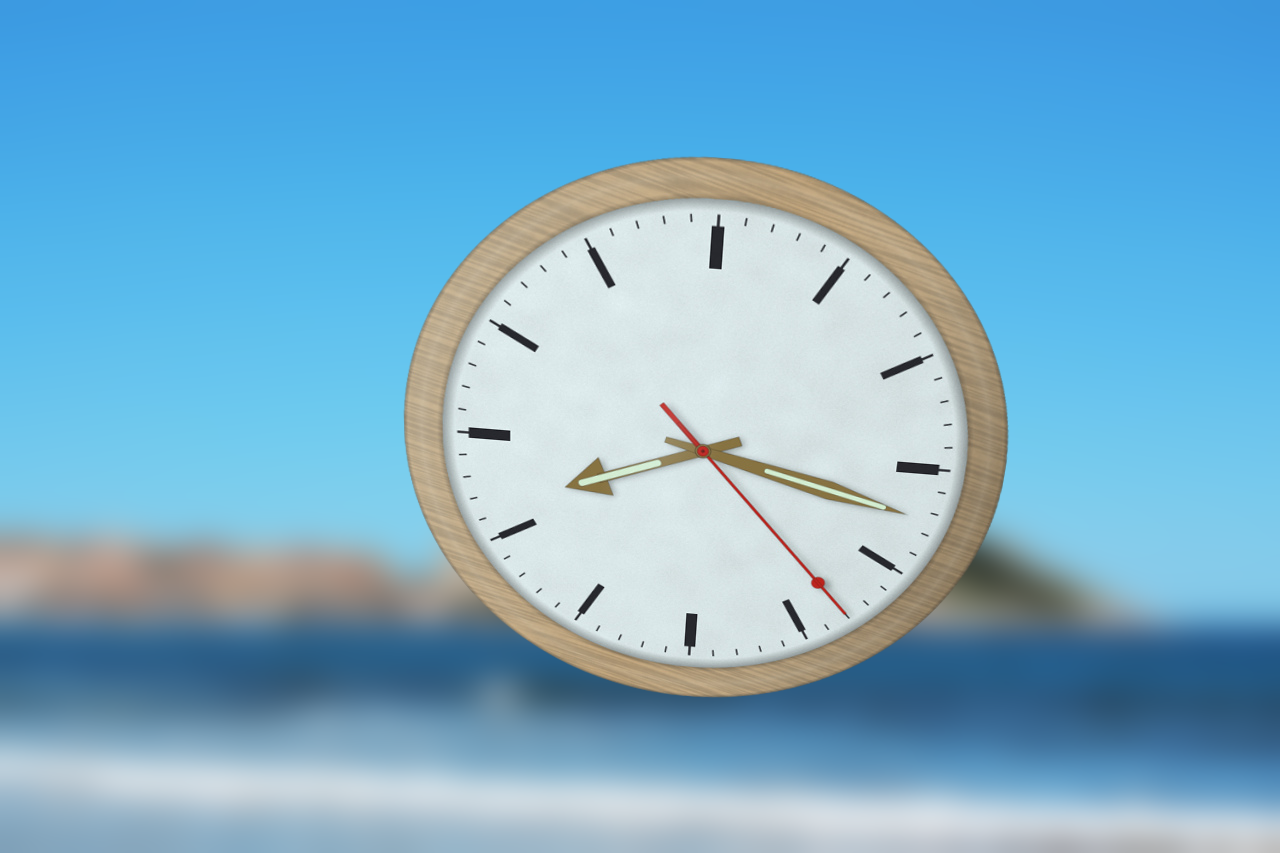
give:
8.17.23
